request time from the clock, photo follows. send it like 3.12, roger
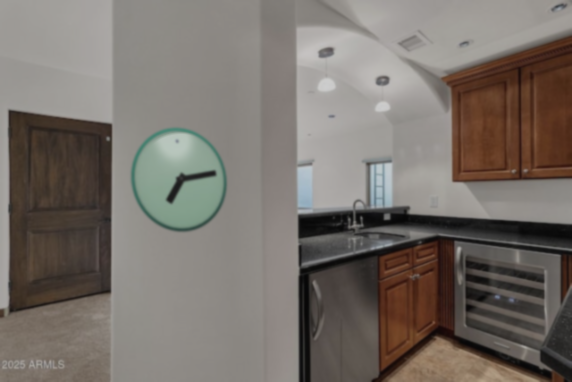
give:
7.14
